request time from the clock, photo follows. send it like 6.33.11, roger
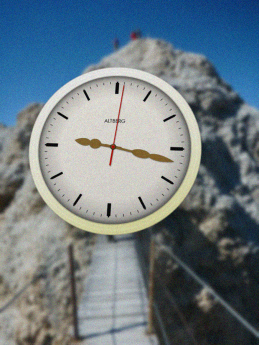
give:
9.17.01
